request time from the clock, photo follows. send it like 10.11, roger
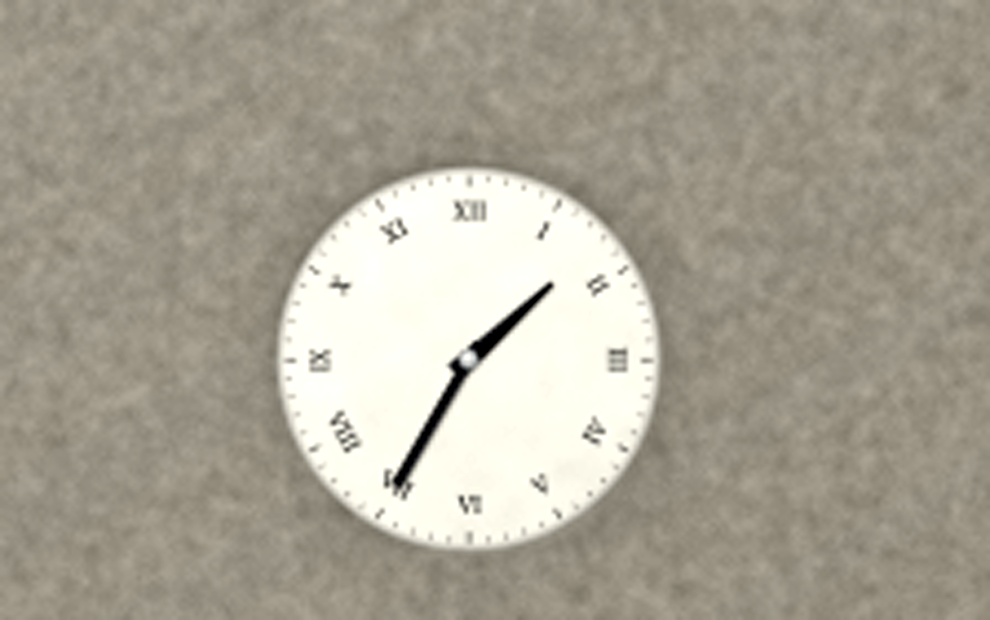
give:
1.35
